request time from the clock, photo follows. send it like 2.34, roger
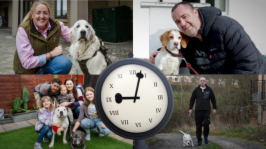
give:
9.03
